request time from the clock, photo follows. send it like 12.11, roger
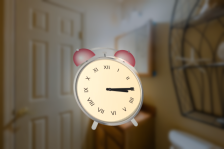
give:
3.15
